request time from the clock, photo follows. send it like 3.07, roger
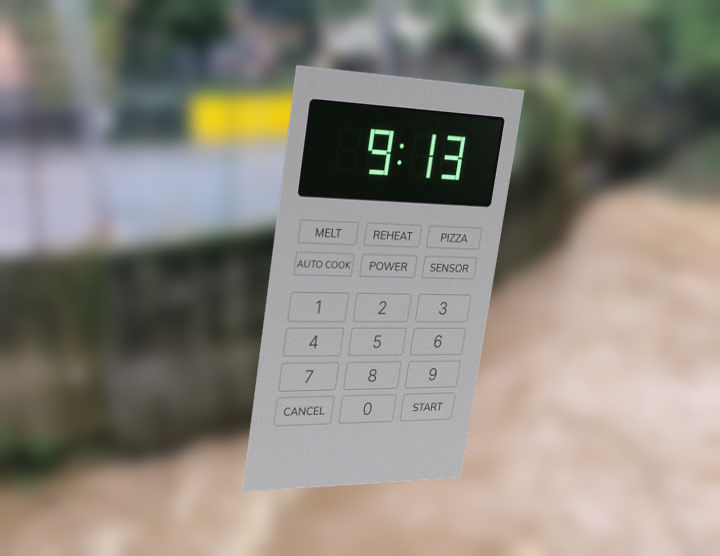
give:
9.13
